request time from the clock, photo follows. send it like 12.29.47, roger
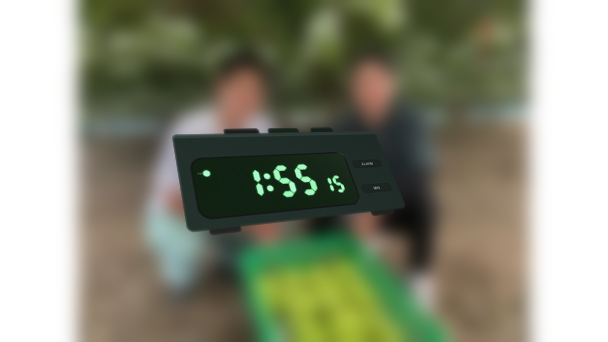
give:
1.55.15
